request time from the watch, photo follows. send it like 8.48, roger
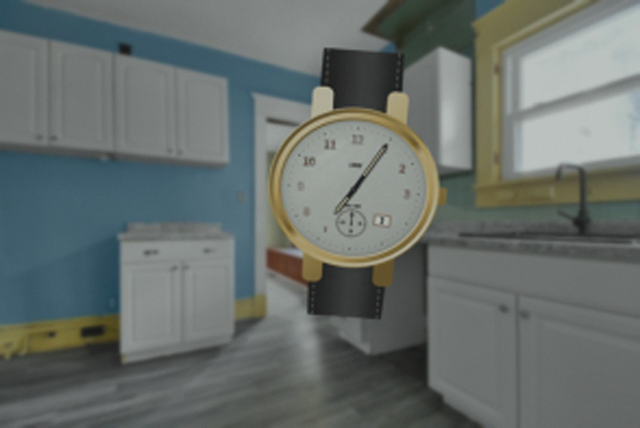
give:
7.05
